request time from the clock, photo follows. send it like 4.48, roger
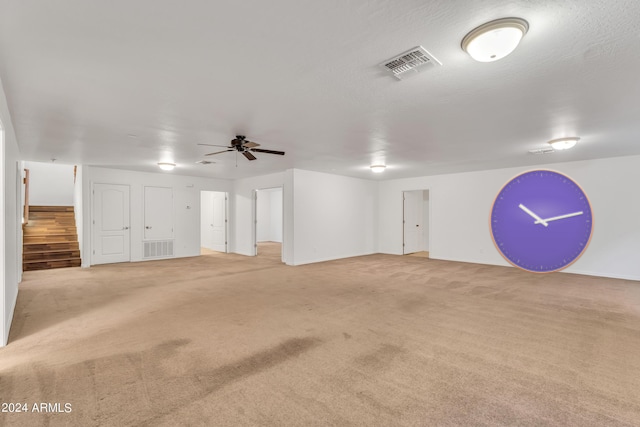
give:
10.13
